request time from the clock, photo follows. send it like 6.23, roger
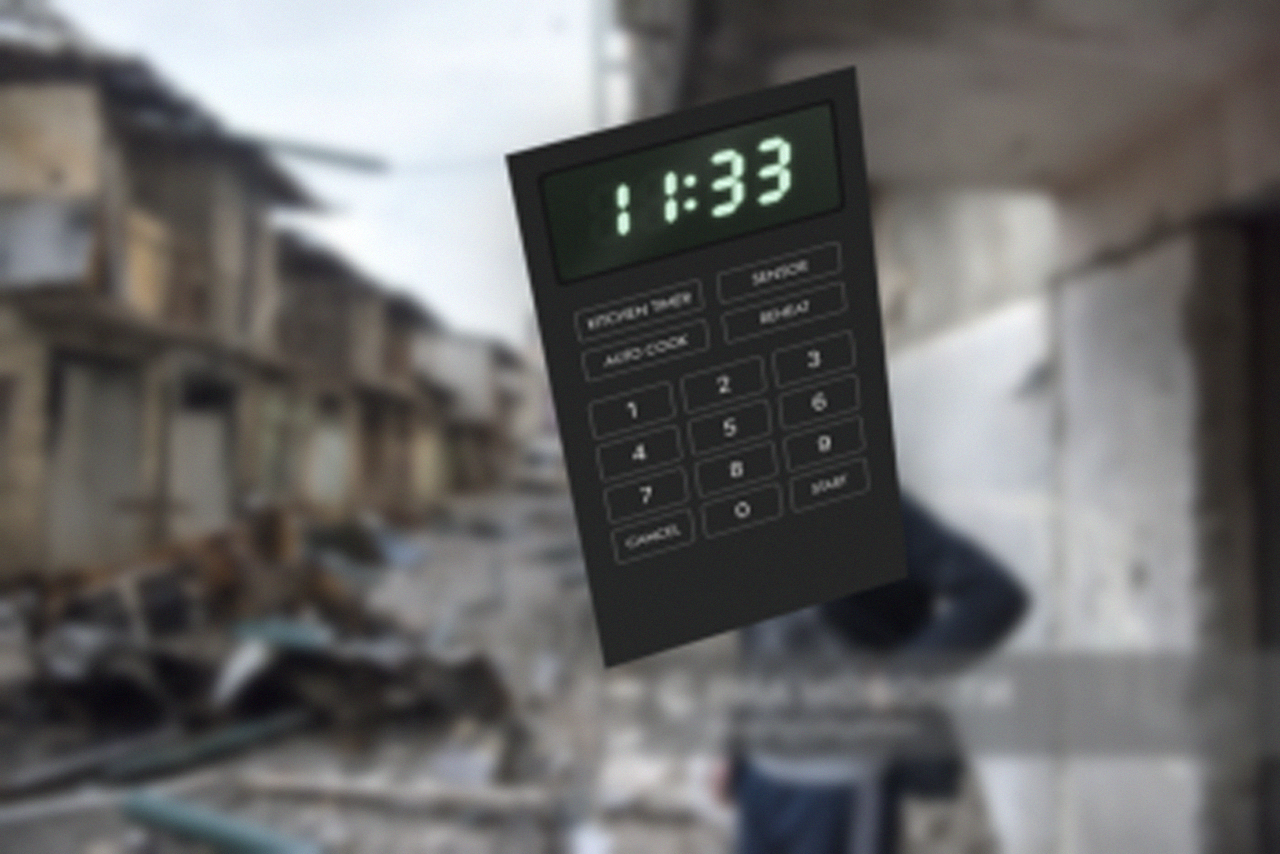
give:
11.33
